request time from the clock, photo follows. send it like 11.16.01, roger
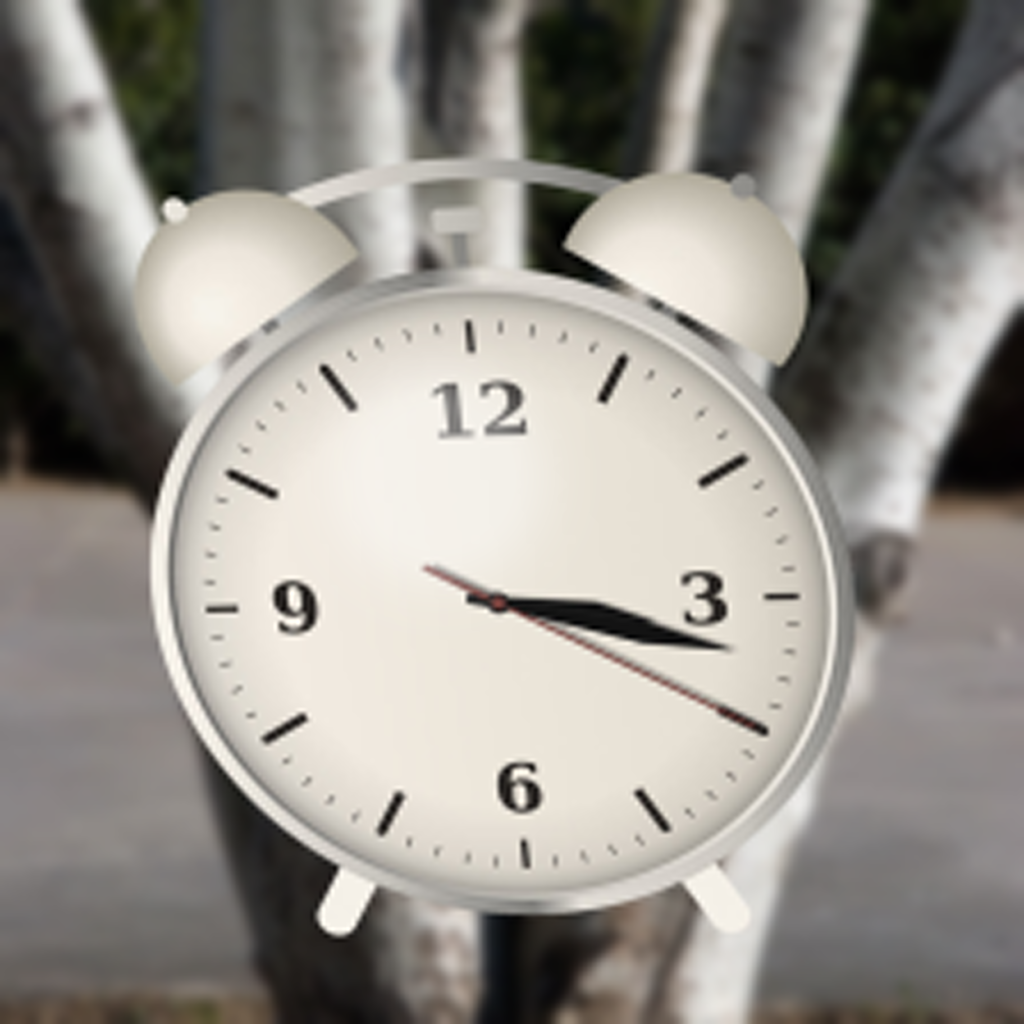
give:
3.17.20
